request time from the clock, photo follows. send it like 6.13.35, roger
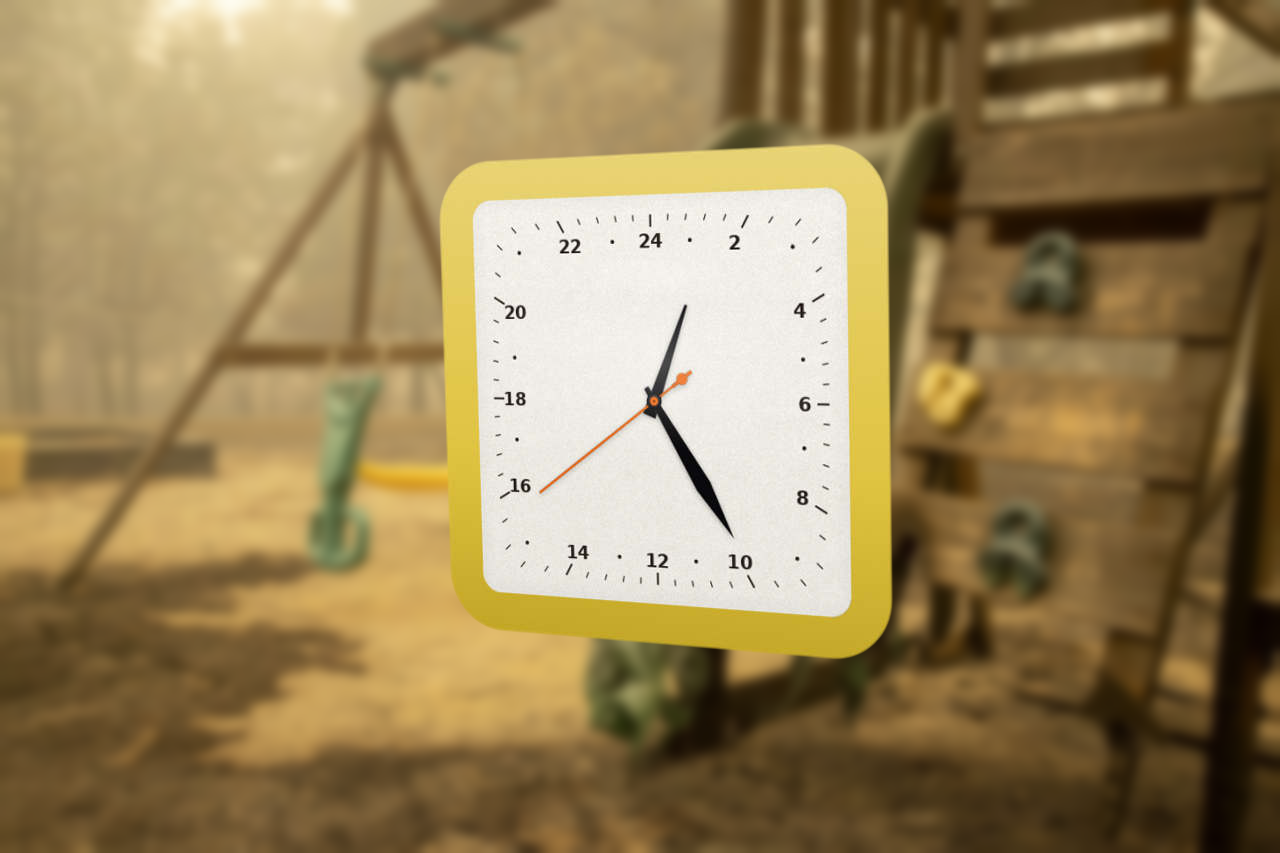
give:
1.24.39
